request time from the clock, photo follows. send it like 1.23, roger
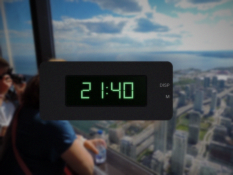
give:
21.40
